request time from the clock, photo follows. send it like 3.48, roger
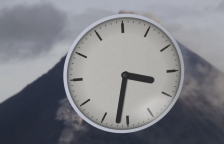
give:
3.32
